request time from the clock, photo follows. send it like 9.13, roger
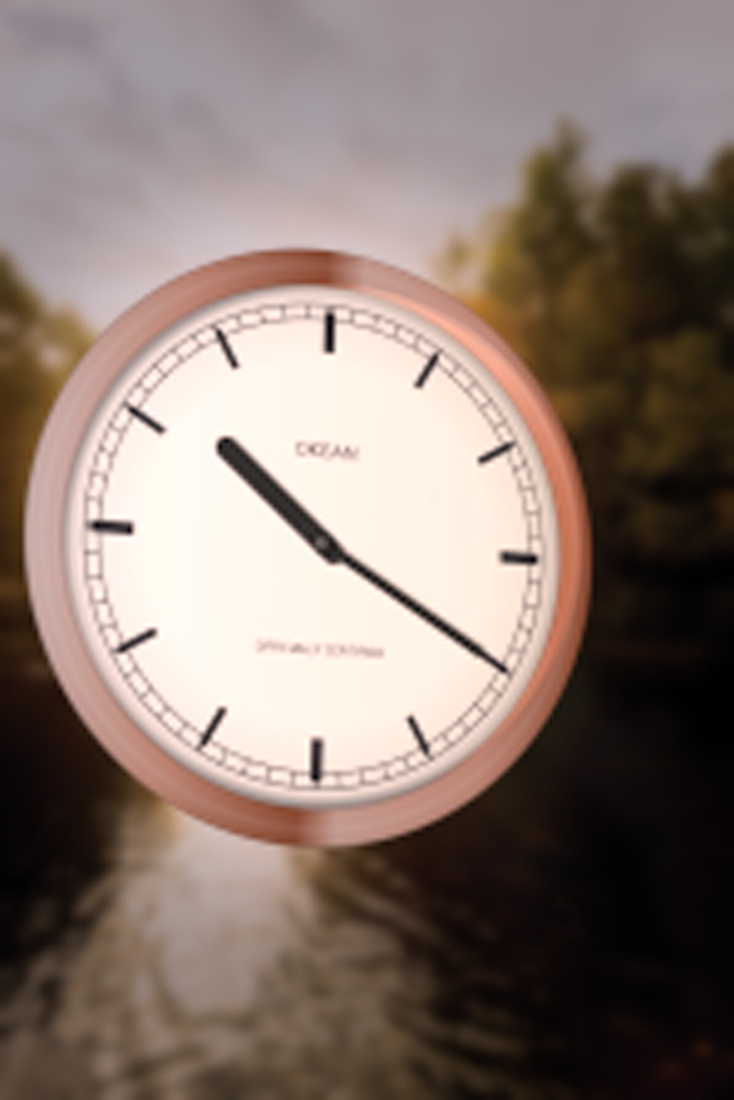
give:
10.20
